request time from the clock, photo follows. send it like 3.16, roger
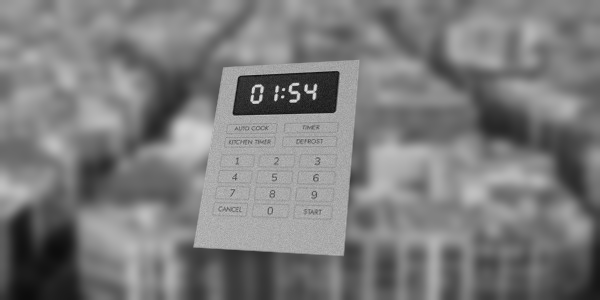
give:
1.54
